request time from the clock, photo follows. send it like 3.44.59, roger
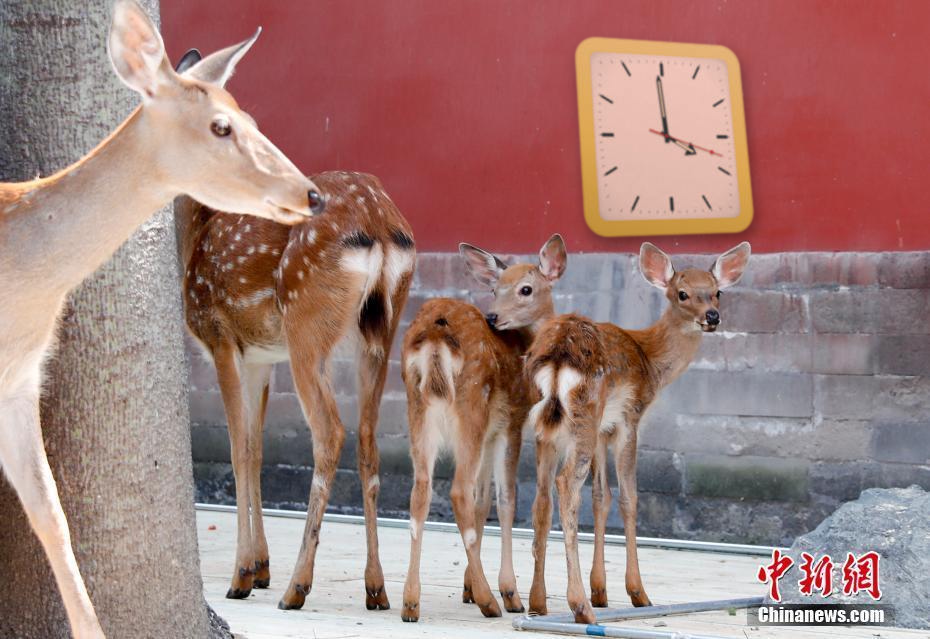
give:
3.59.18
